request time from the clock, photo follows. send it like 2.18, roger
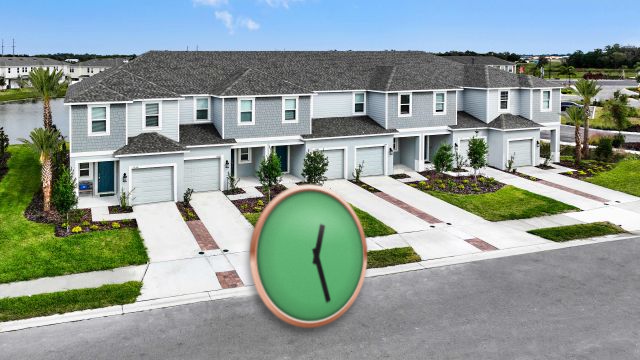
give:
12.27
